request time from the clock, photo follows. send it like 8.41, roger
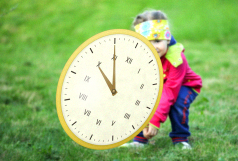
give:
9.55
